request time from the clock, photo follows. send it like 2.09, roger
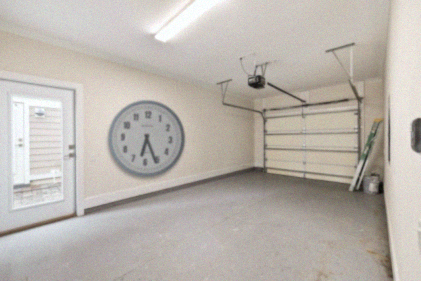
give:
6.26
